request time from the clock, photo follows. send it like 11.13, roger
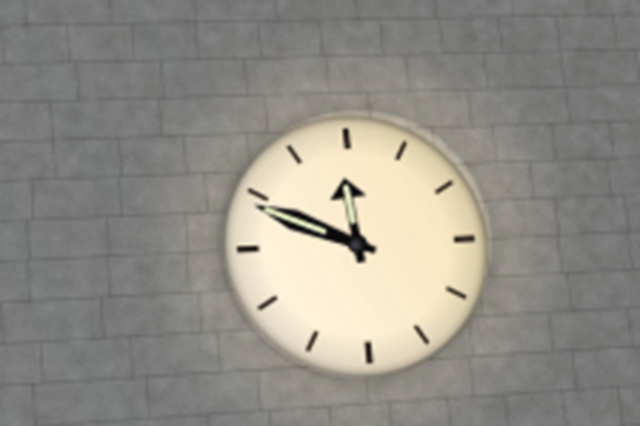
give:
11.49
